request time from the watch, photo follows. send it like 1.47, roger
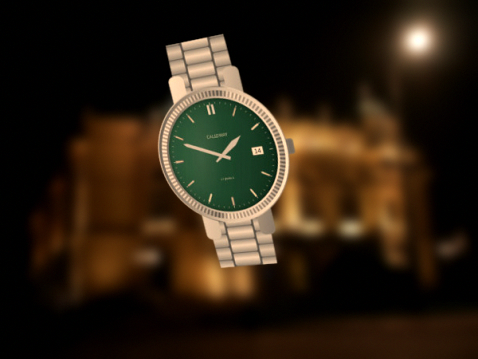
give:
1.49
